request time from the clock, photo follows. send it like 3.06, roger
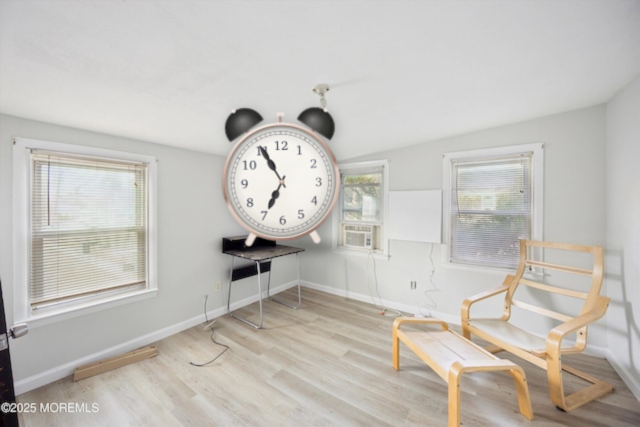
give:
6.55
